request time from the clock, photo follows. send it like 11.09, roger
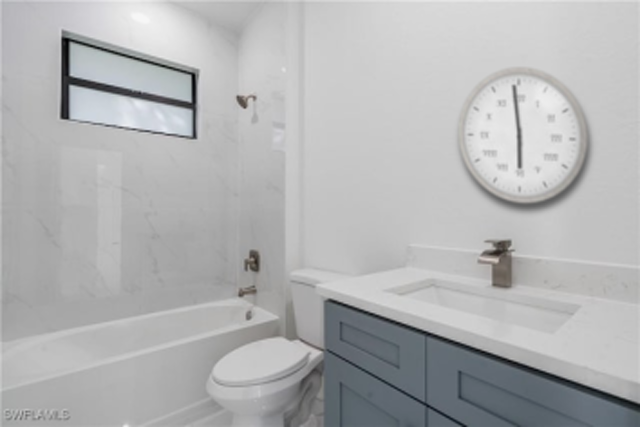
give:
5.59
